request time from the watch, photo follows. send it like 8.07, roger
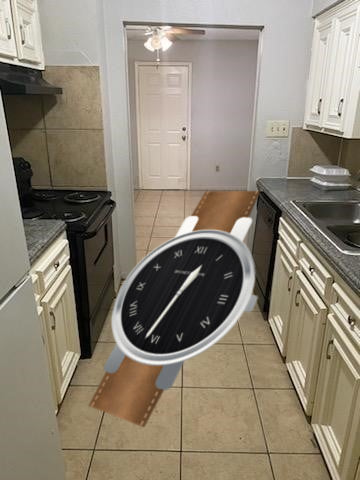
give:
12.32
